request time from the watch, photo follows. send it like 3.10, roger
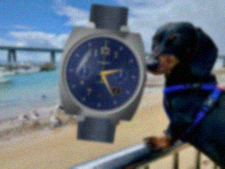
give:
2.25
